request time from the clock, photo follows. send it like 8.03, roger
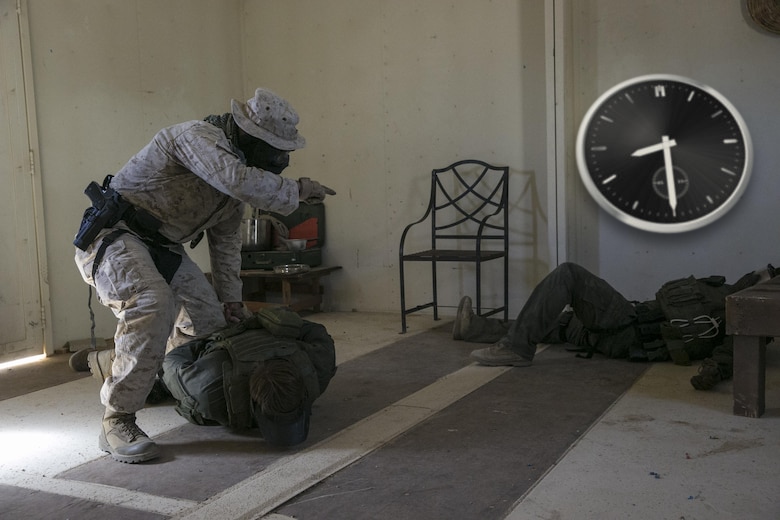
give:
8.30
